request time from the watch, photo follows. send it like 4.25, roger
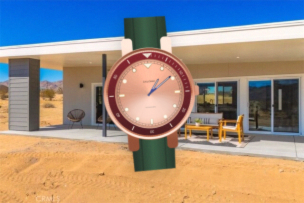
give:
1.09
